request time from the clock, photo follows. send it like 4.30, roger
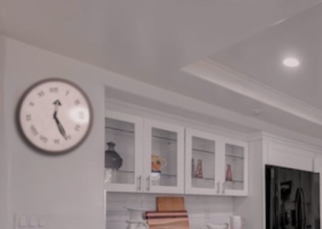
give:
12.26
